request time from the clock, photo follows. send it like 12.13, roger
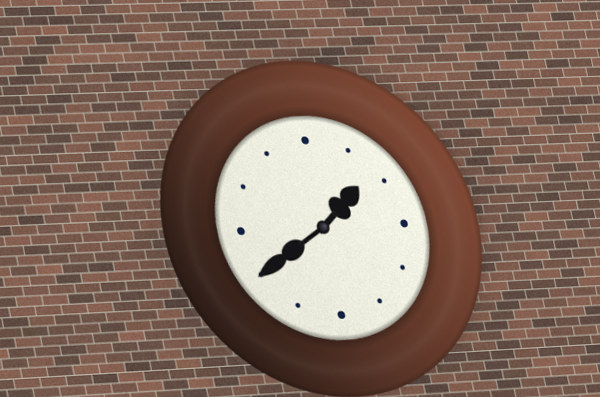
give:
1.40
